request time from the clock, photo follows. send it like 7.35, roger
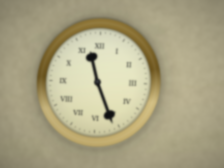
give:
11.26
